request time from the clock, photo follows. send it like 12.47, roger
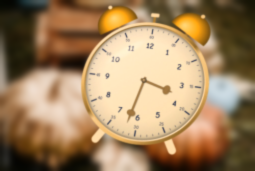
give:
3.32
